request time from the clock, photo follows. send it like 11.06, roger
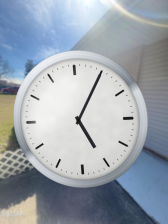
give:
5.05
